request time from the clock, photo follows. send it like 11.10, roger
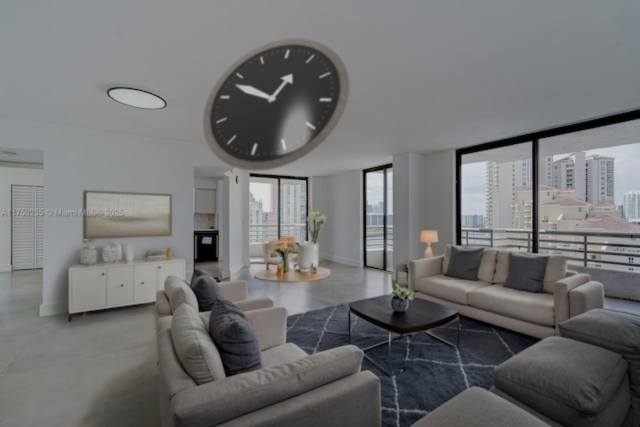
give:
12.48
